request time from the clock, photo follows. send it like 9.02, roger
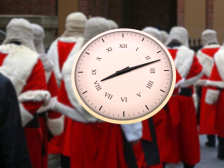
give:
8.12
